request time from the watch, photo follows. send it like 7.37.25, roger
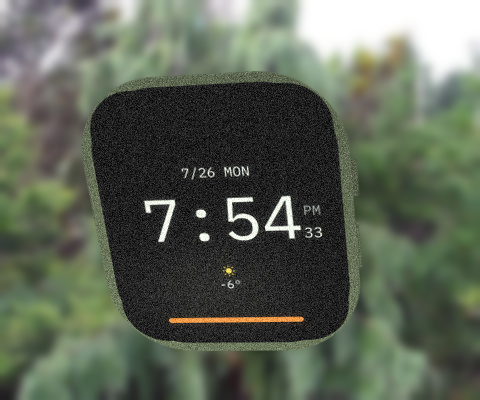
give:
7.54.33
